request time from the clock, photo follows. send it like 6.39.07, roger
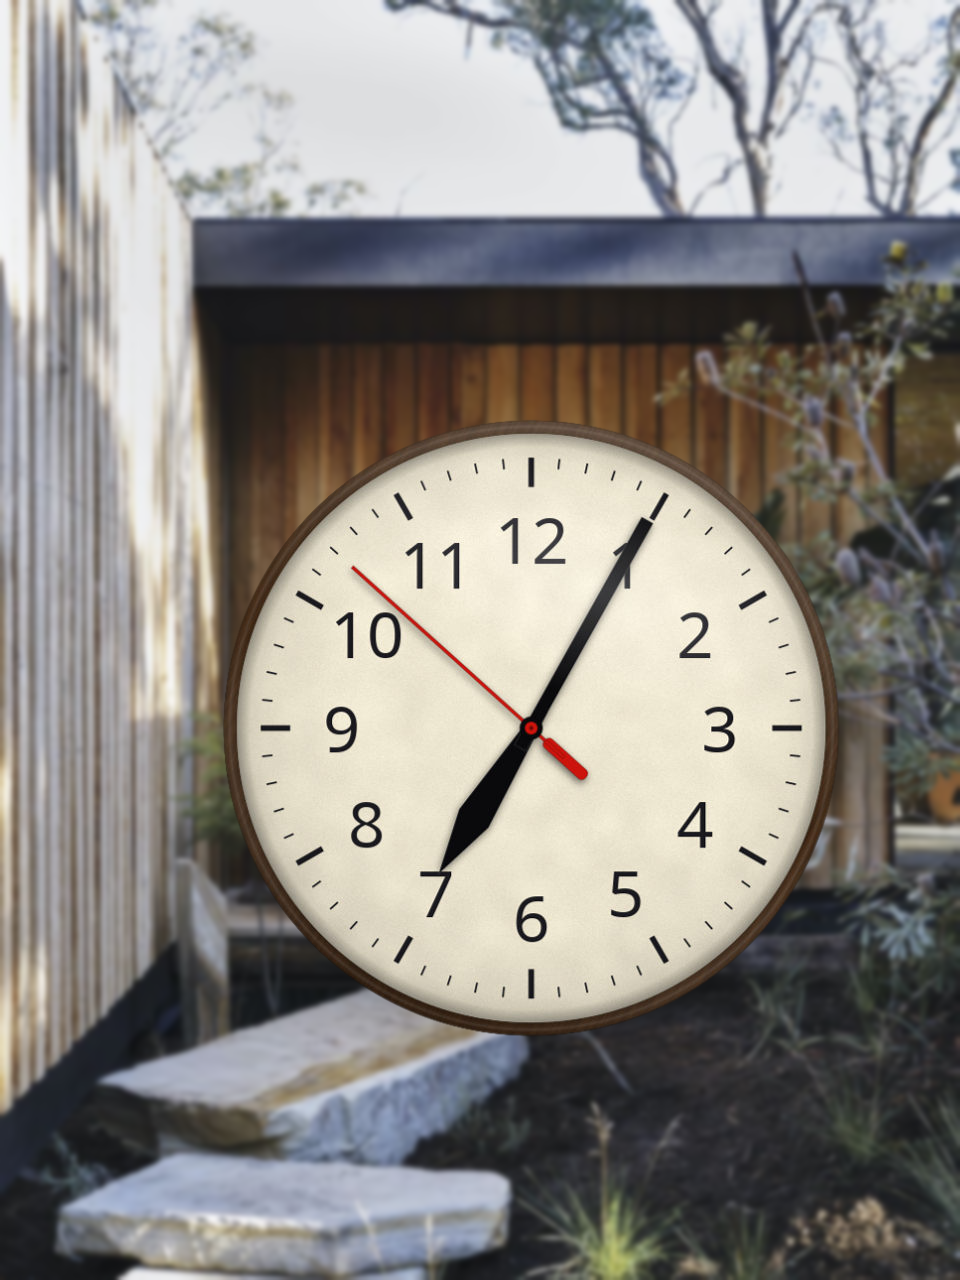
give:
7.04.52
